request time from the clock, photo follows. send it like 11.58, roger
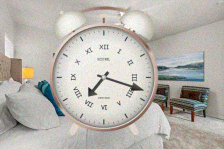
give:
7.18
